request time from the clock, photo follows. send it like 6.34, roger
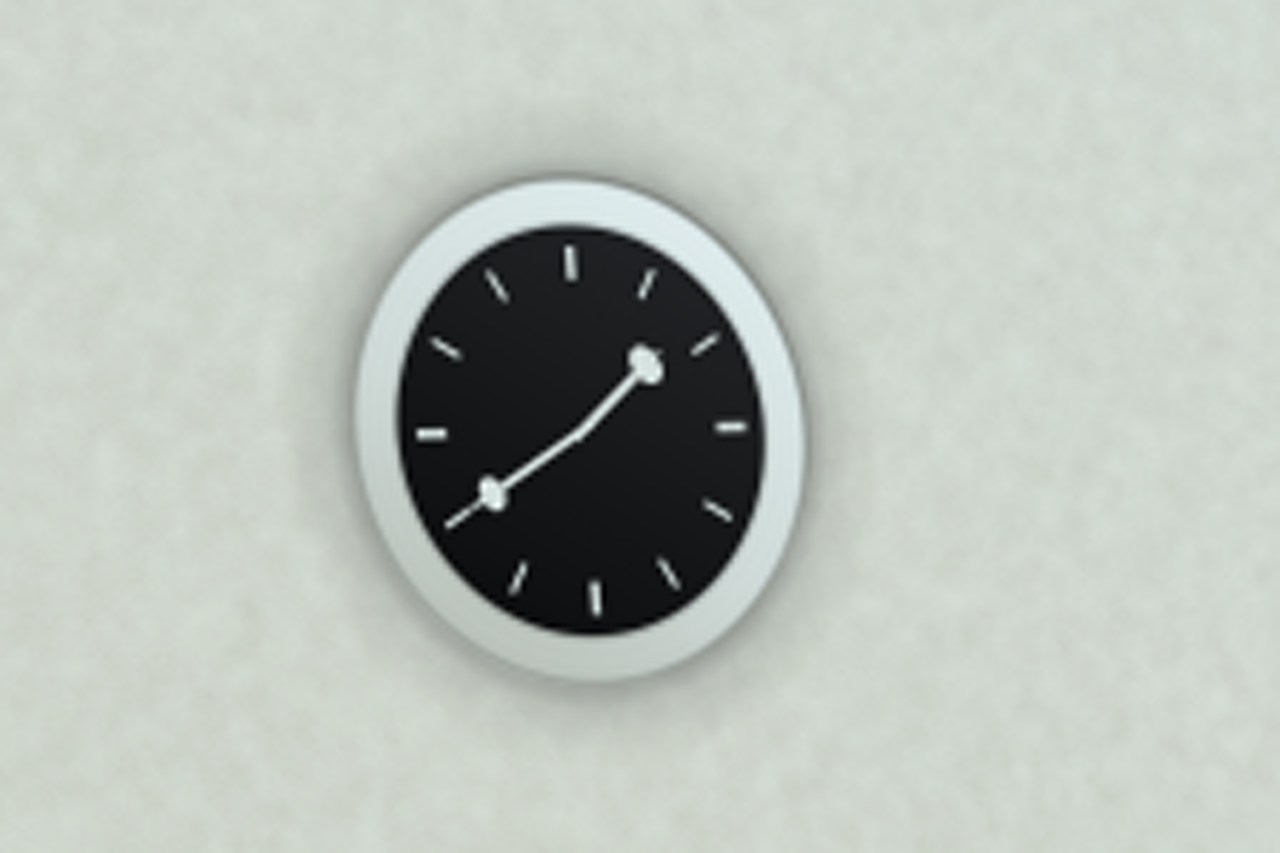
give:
1.40
